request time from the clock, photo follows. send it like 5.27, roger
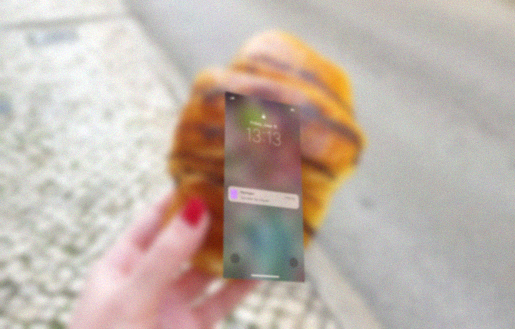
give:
13.13
